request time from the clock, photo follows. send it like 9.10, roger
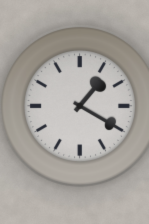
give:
1.20
